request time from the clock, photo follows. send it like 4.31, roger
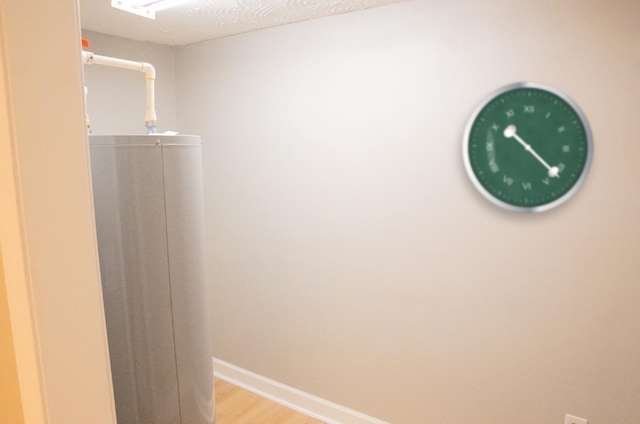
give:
10.22
